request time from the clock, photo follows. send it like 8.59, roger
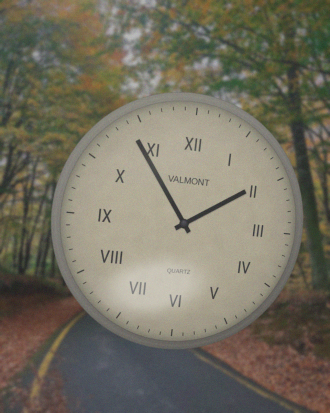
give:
1.54
